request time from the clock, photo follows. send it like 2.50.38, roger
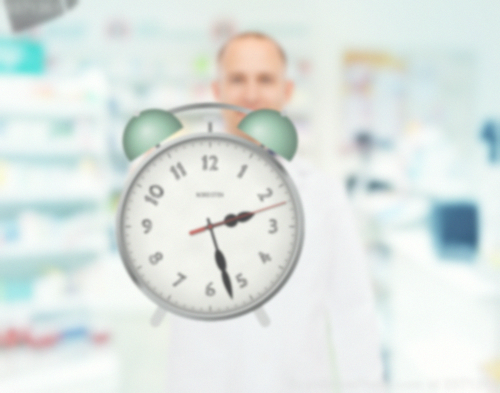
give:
2.27.12
